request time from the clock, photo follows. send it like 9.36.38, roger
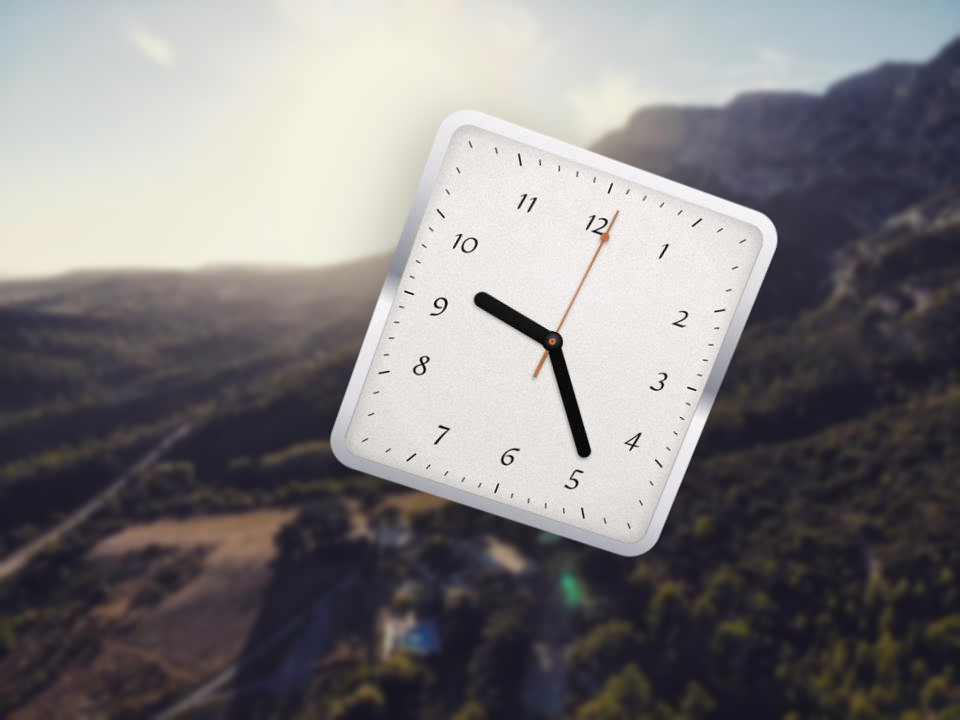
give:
9.24.01
